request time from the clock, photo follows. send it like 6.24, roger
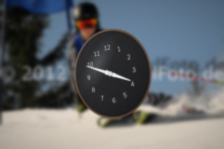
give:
3.49
